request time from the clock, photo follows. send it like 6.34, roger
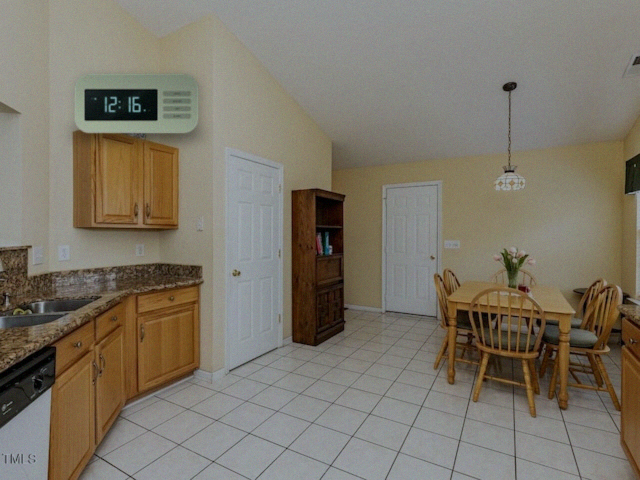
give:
12.16
